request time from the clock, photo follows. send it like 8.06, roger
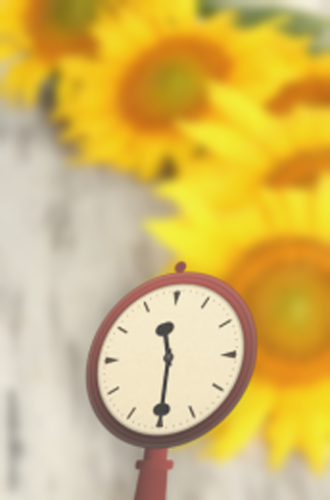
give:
11.30
